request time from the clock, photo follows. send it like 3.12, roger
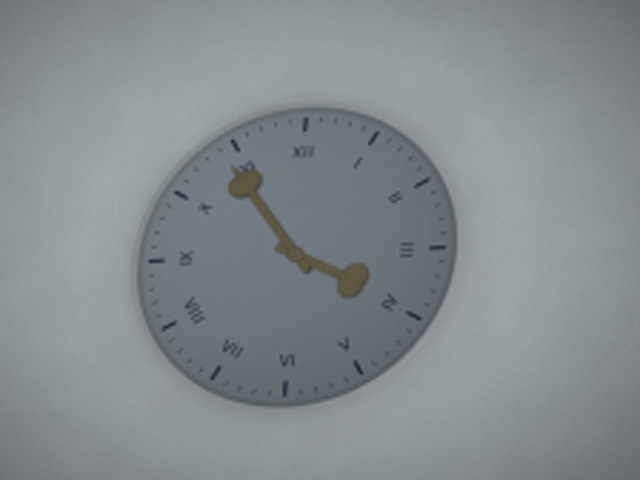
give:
3.54
